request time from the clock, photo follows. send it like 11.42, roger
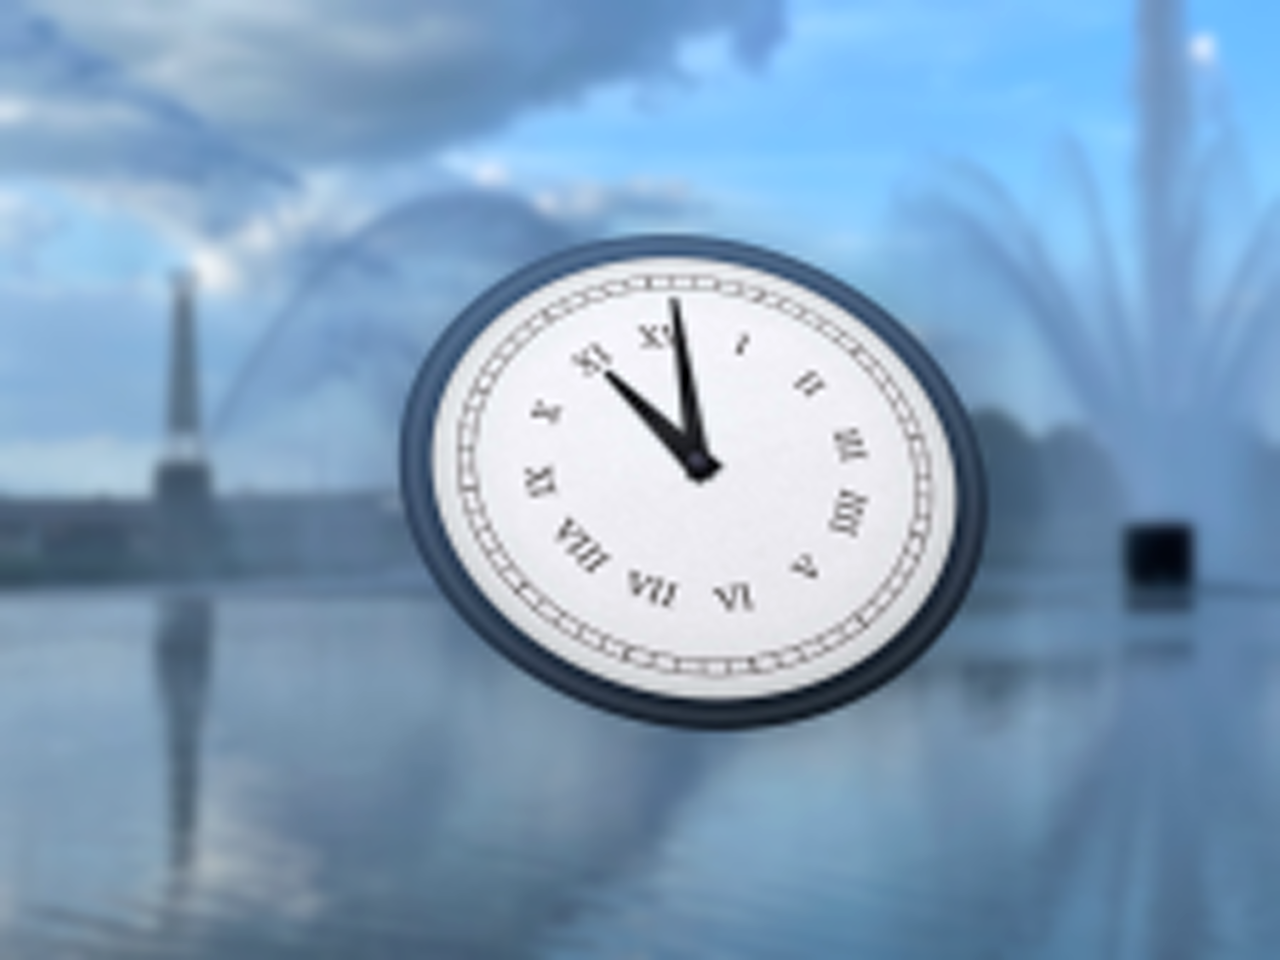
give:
11.01
